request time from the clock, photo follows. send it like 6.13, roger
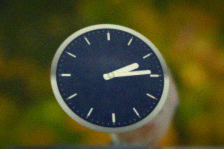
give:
2.14
